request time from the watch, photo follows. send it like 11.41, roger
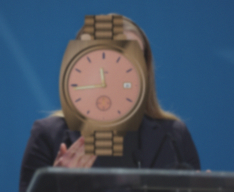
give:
11.44
